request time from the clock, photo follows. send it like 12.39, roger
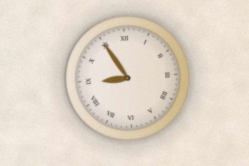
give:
8.55
